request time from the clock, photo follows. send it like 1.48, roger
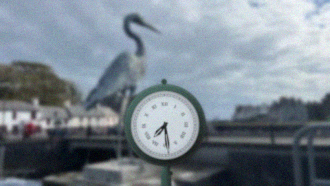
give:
7.29
